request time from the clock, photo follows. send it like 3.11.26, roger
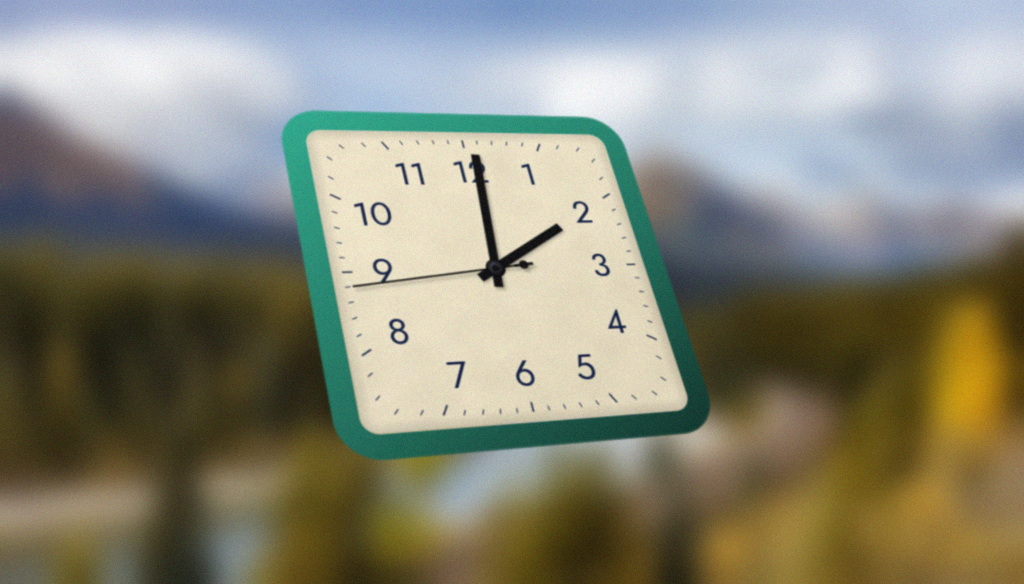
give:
2.00.44
